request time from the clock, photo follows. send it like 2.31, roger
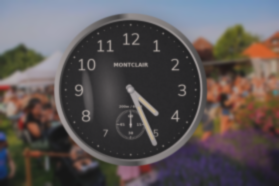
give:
4.26
